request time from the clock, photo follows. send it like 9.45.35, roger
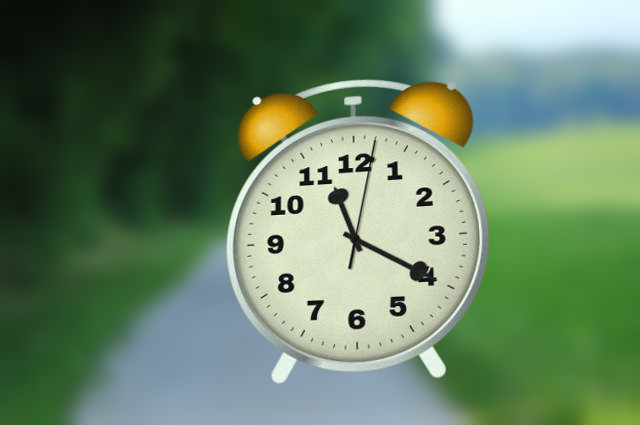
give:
11.20.02
